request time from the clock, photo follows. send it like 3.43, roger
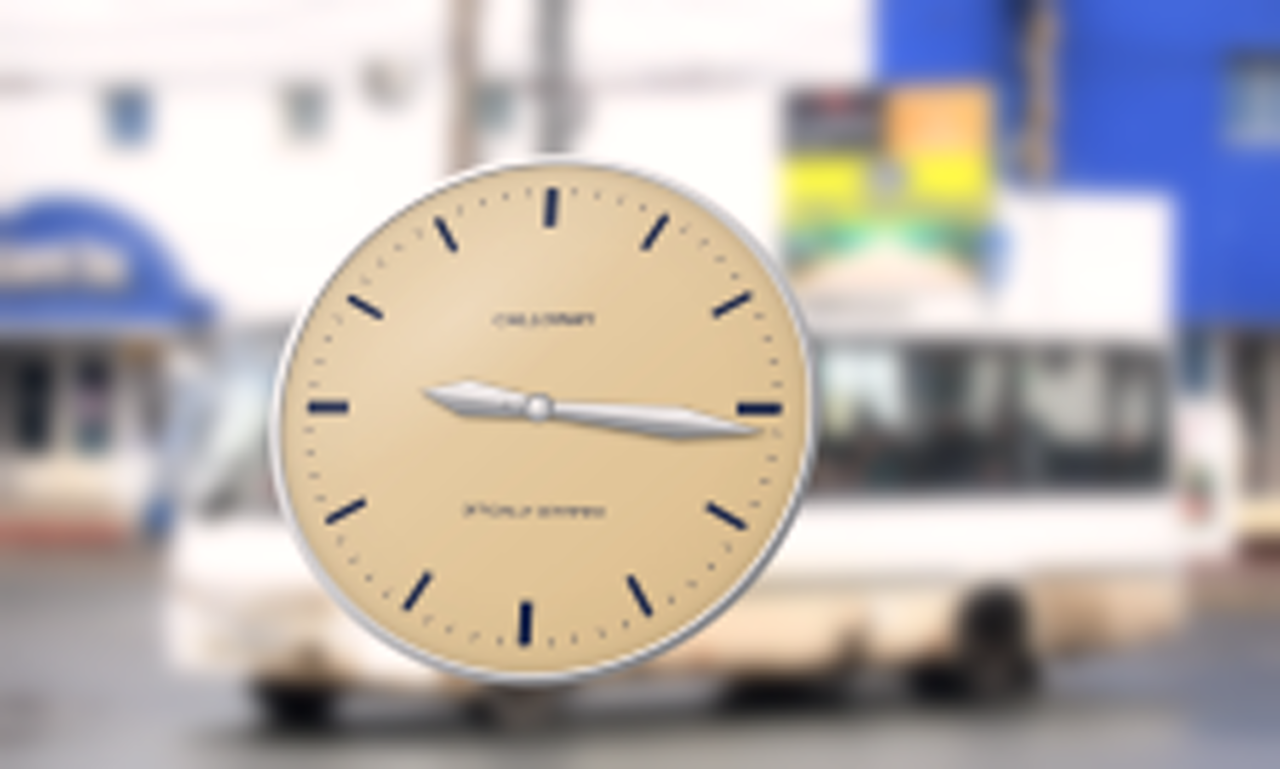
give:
9.16
